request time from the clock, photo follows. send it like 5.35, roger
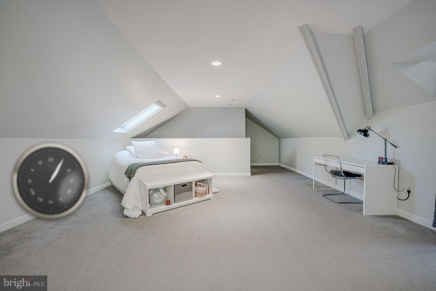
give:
1.05
